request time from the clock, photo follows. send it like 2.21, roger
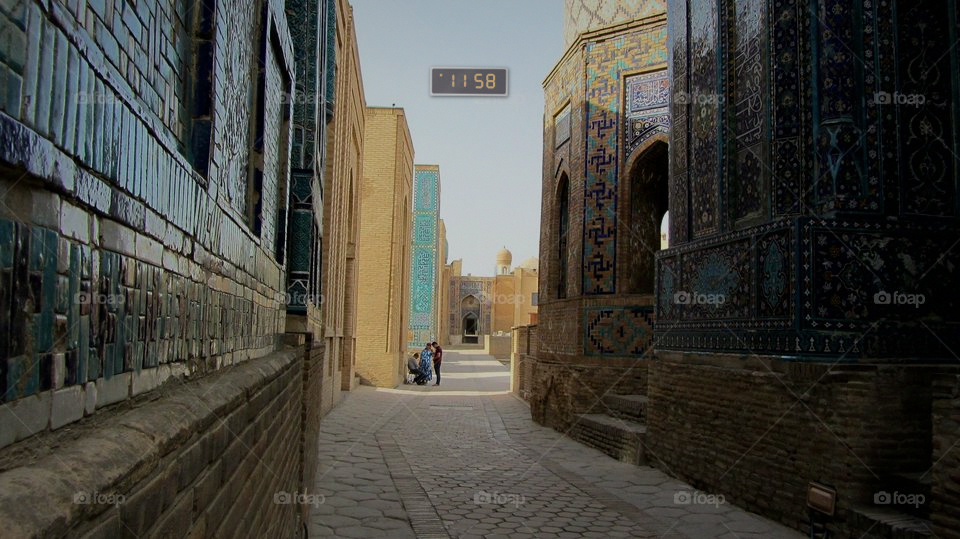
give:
11.58
